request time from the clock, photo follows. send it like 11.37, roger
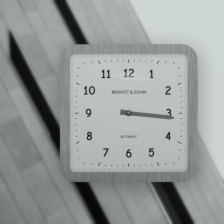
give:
3.16
